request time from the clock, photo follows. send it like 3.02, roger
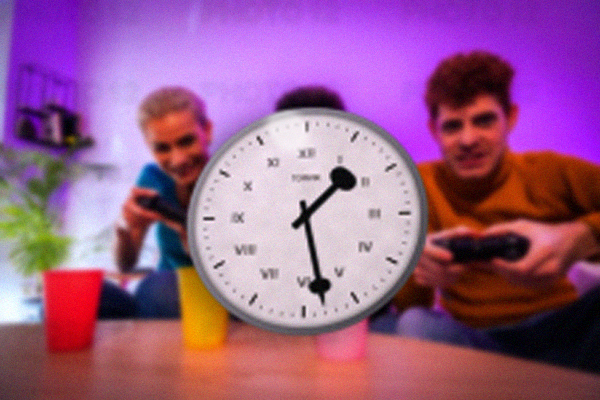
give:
1.28
